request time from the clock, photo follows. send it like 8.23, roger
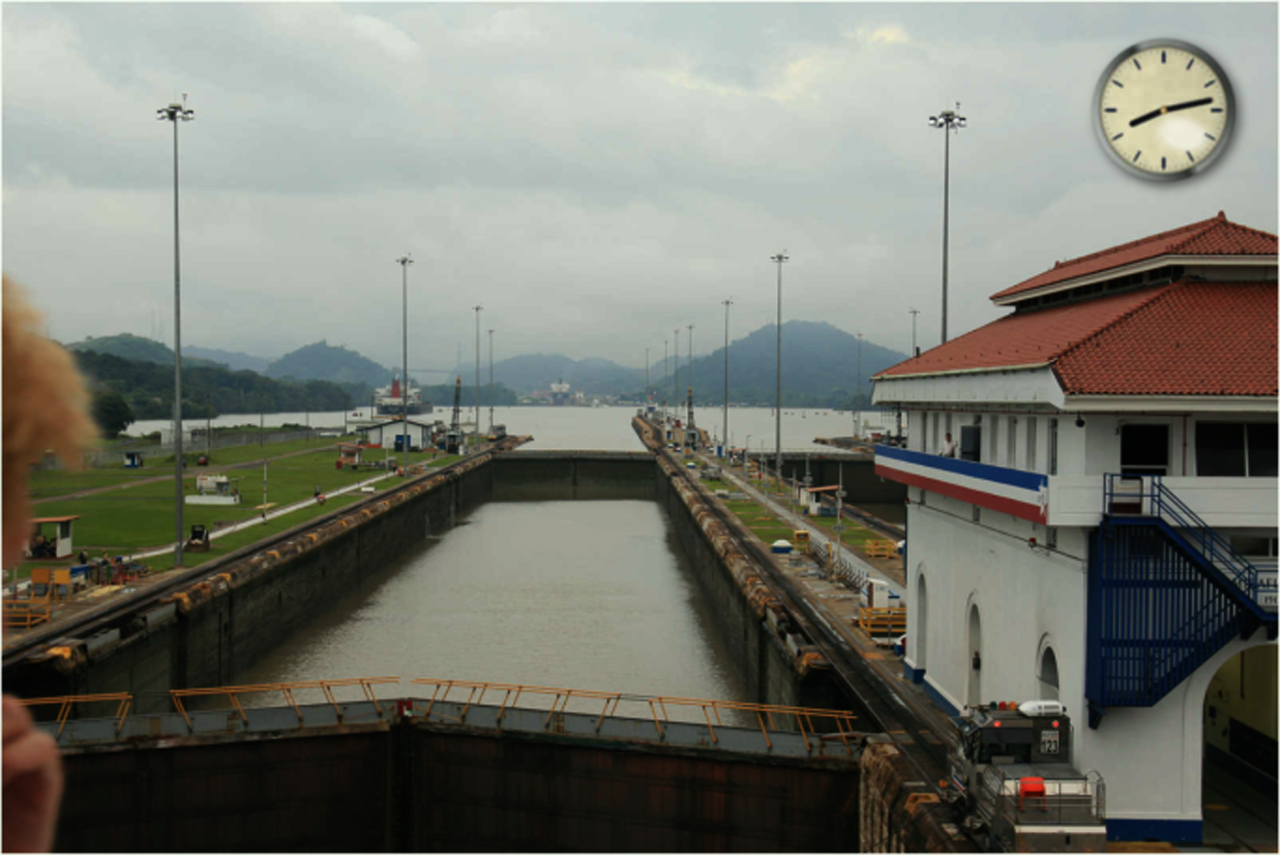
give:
8.13
